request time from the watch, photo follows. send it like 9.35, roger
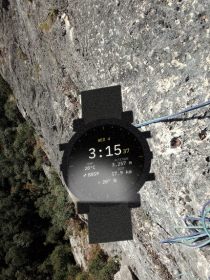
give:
3.15
